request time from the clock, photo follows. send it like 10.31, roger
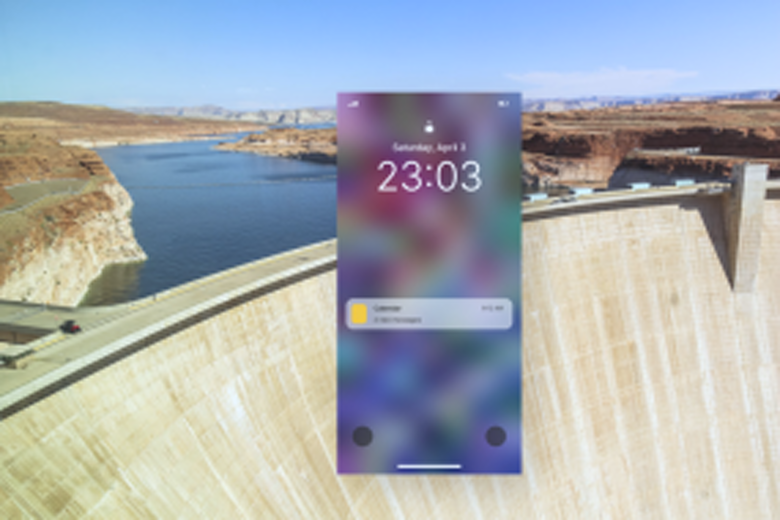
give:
23.03
